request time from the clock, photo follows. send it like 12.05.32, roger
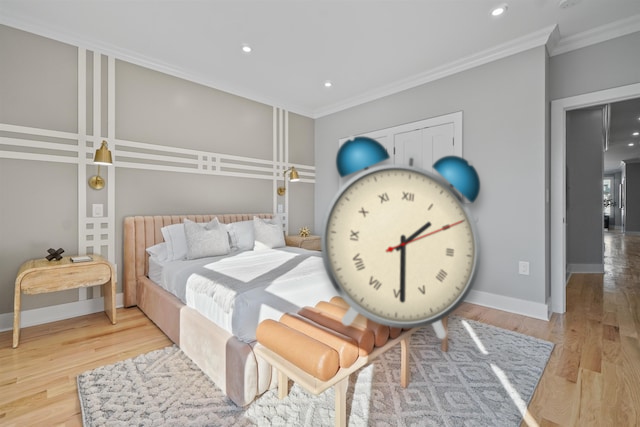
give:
1.29.10
